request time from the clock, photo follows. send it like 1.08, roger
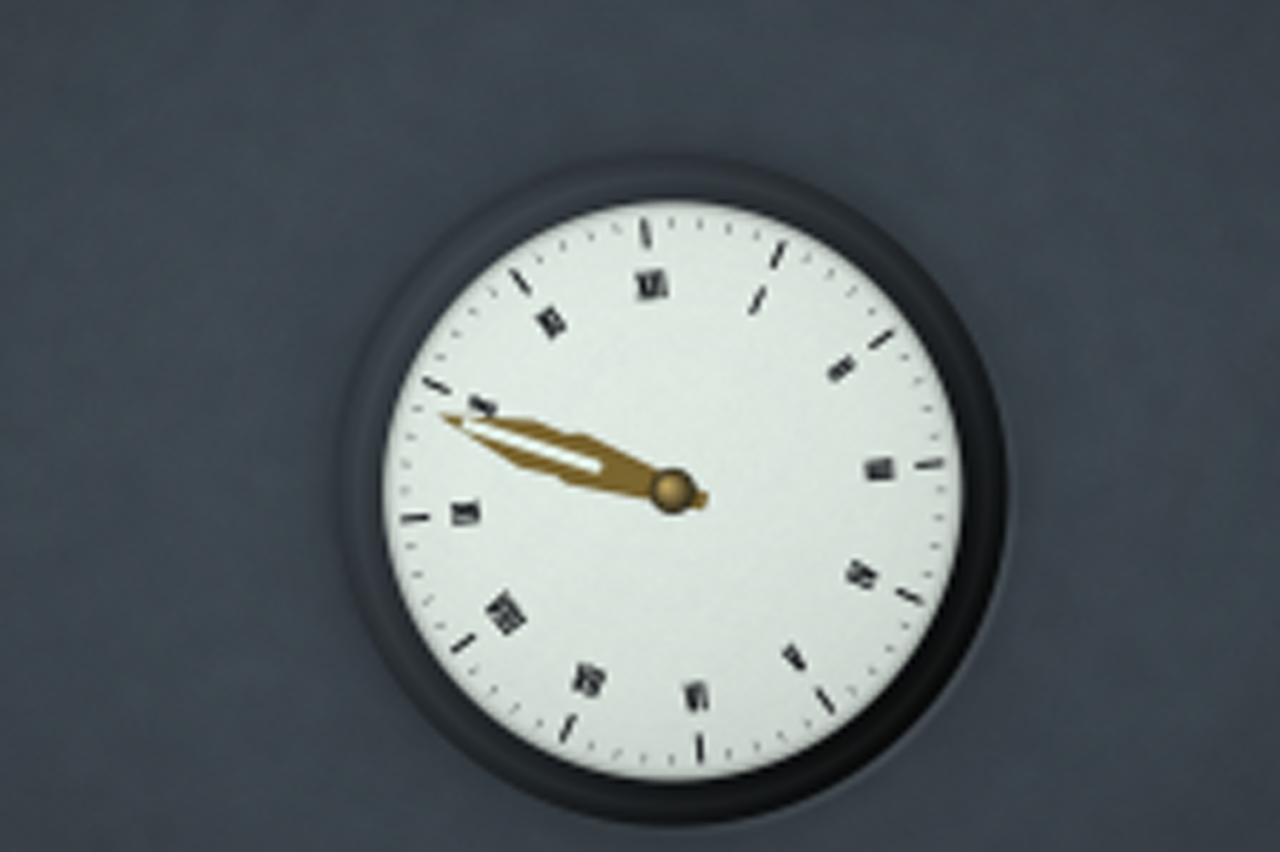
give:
9.49
